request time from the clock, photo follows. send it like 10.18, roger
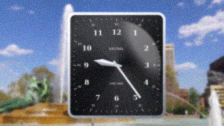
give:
9.24
